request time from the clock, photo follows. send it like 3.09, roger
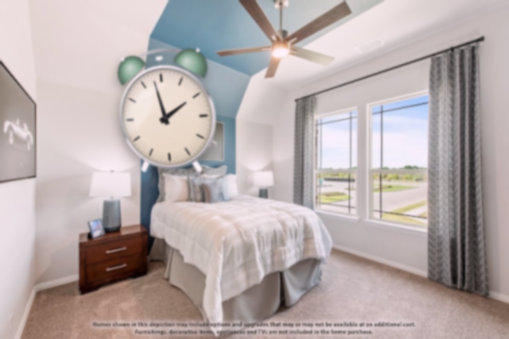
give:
1.58
